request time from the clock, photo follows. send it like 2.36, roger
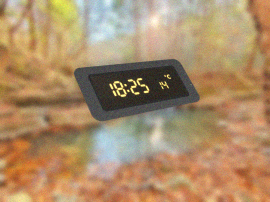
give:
18.25
